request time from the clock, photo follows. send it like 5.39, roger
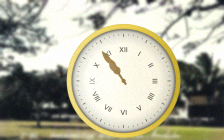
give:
10.54
